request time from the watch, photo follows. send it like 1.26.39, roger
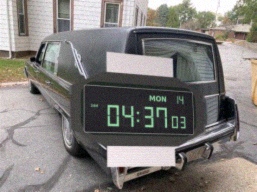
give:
4.37.03
